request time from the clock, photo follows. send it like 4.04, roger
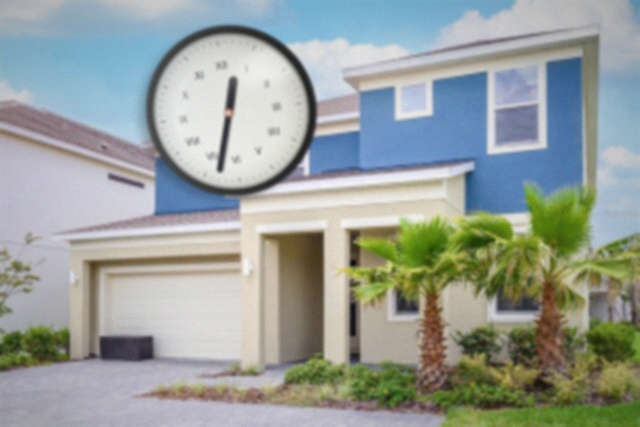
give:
12.33
